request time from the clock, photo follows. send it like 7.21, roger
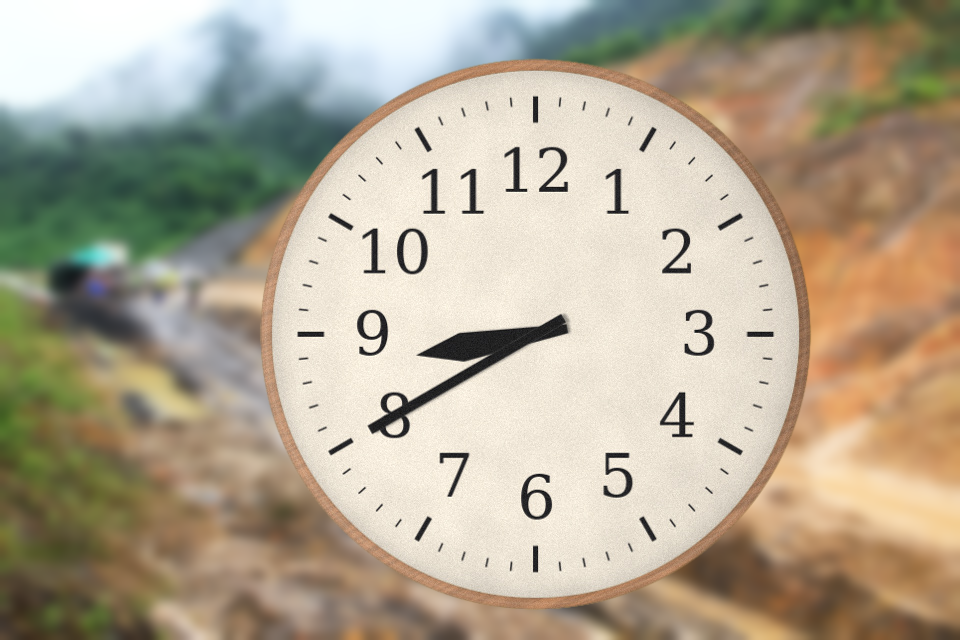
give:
8.40
